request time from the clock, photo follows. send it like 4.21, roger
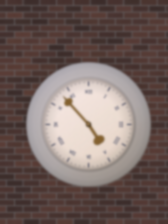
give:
4.53
